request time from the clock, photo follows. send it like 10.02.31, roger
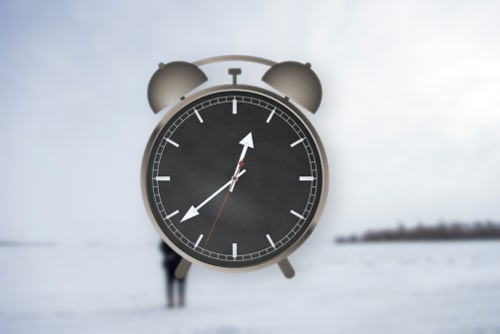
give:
12.38.34
